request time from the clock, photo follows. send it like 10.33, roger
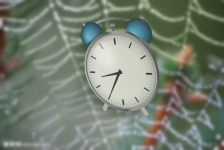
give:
8.35
